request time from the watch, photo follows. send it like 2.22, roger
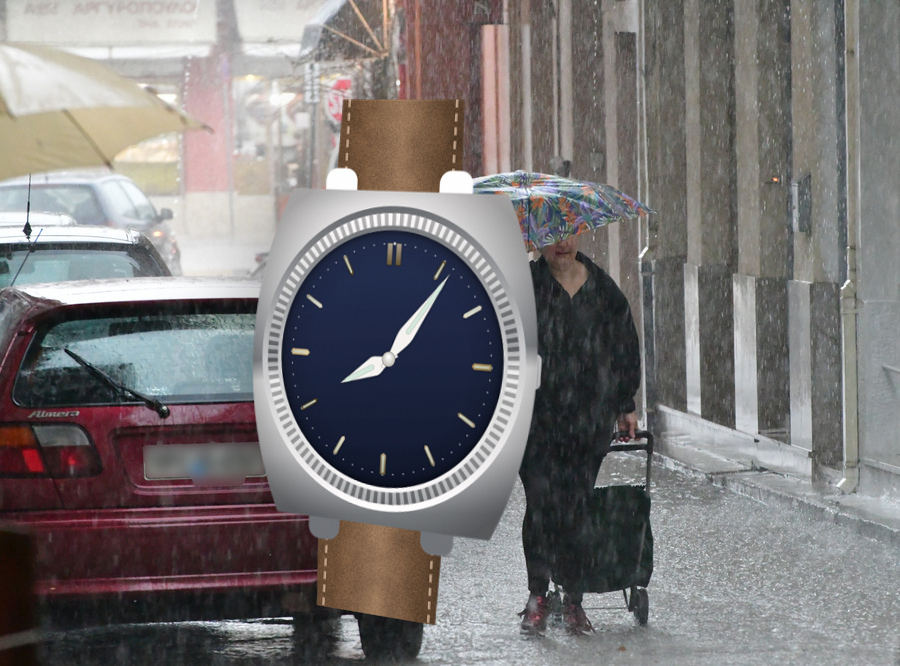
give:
8.06
